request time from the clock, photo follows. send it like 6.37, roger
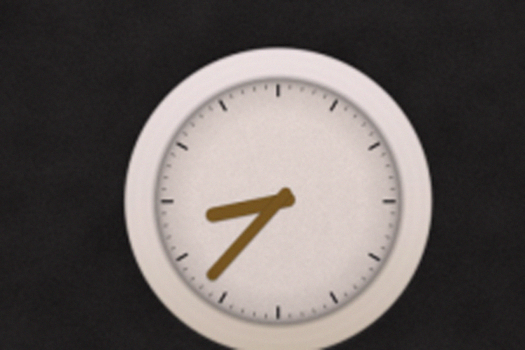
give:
8.37
